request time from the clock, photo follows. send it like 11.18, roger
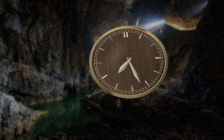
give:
7.27
